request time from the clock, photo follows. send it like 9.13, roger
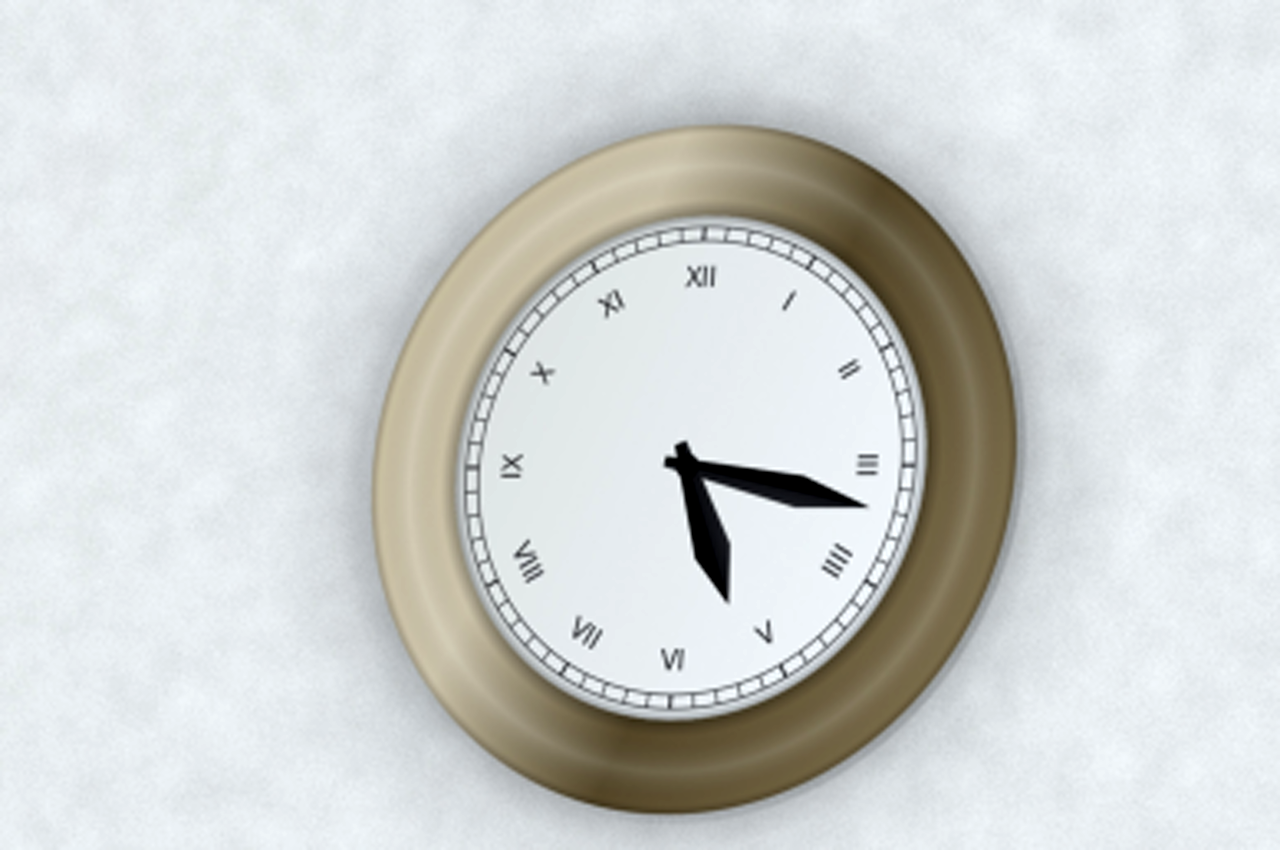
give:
5.17
